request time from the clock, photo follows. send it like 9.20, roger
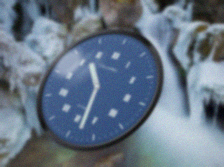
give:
10.28
